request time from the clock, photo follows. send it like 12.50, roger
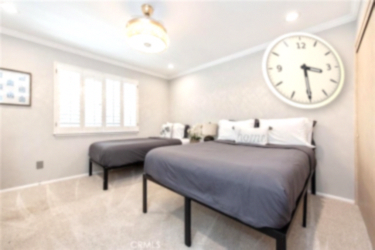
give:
3.30
